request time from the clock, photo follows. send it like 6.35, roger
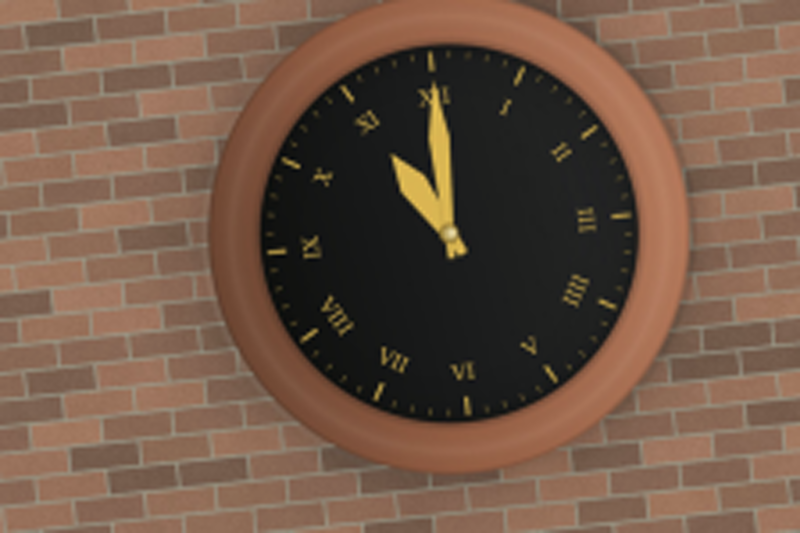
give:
11.00
